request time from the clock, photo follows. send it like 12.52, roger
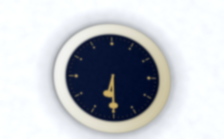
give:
6.30
